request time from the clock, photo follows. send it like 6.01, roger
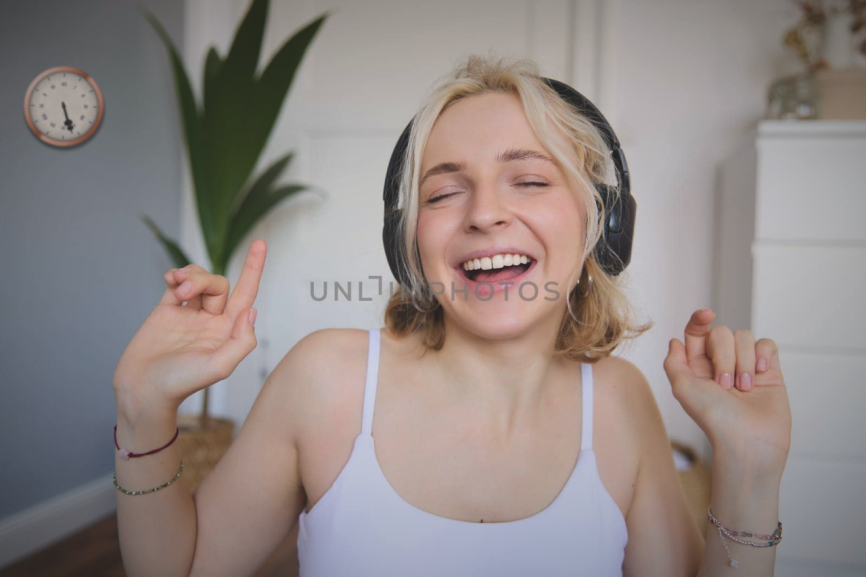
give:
5.27
